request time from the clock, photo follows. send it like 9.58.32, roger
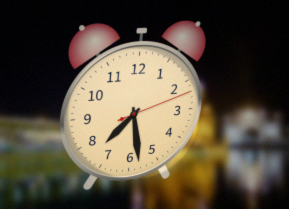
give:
7.28.12
